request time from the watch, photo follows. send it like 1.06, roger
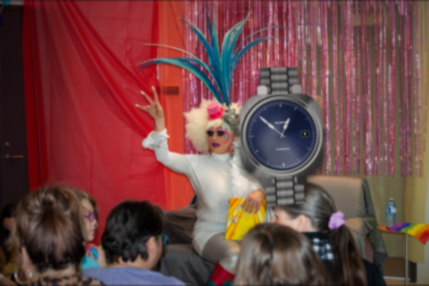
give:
12.52
